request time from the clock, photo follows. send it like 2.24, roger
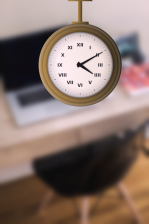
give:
4.10
